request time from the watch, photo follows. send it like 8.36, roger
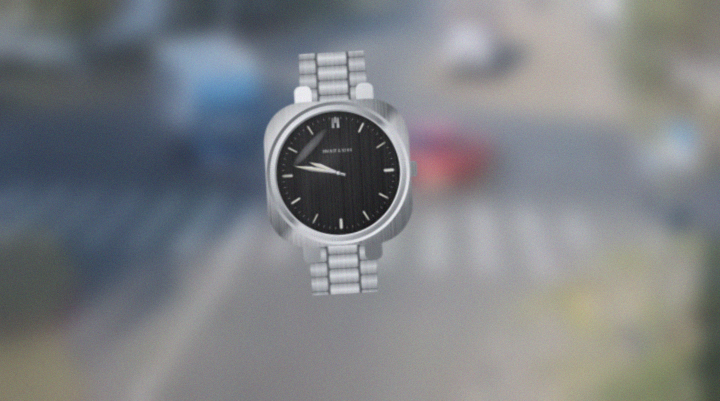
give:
9.47
